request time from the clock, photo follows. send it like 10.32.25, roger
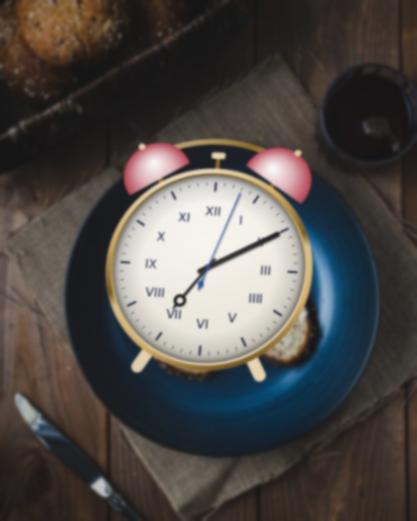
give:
7.10.03
